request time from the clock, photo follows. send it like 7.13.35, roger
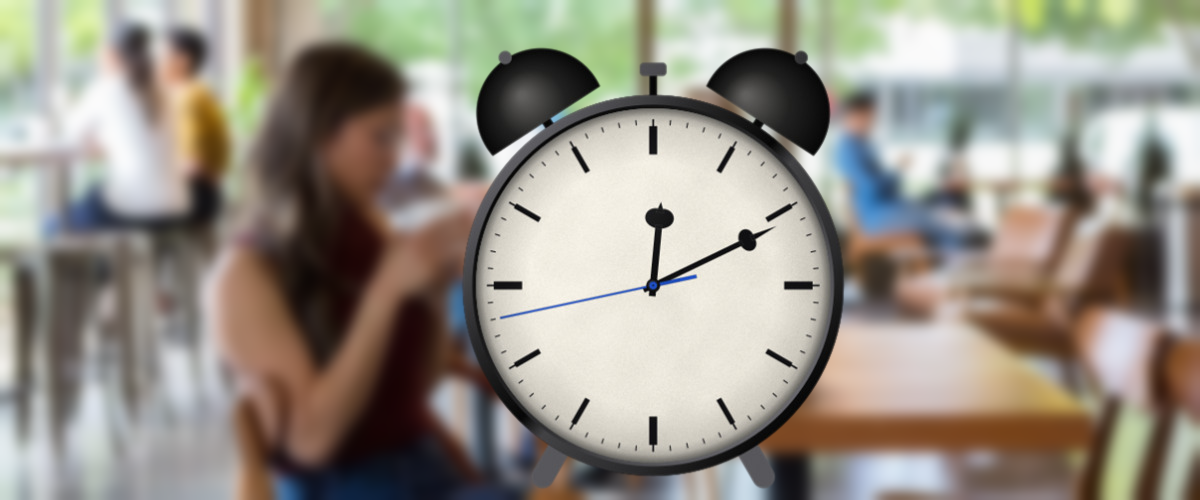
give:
12.10.43
